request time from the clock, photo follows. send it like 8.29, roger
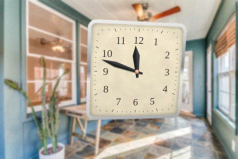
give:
11.48
